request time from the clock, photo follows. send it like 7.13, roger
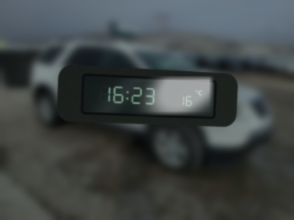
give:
16.23
